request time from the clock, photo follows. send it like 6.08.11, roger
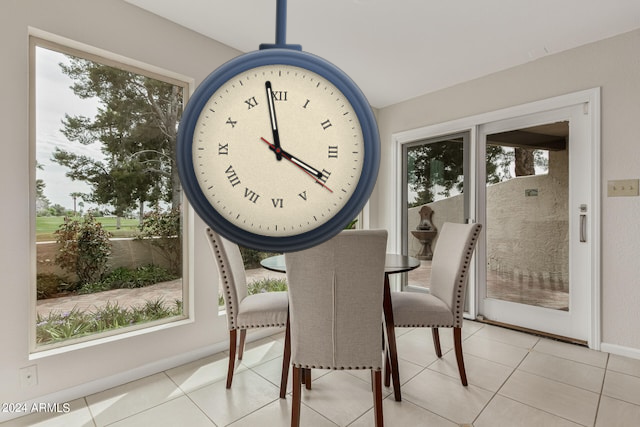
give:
3.58.21
